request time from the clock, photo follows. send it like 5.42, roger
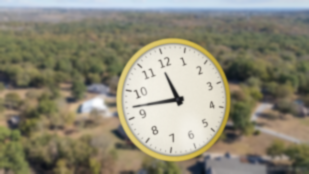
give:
11.47
